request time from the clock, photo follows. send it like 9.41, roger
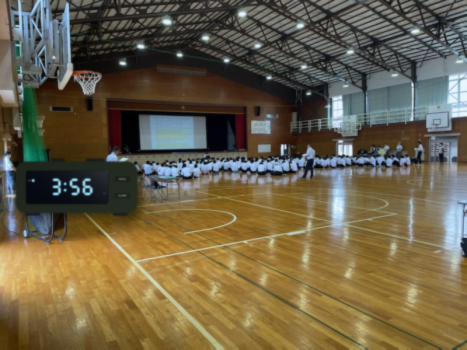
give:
3.56
